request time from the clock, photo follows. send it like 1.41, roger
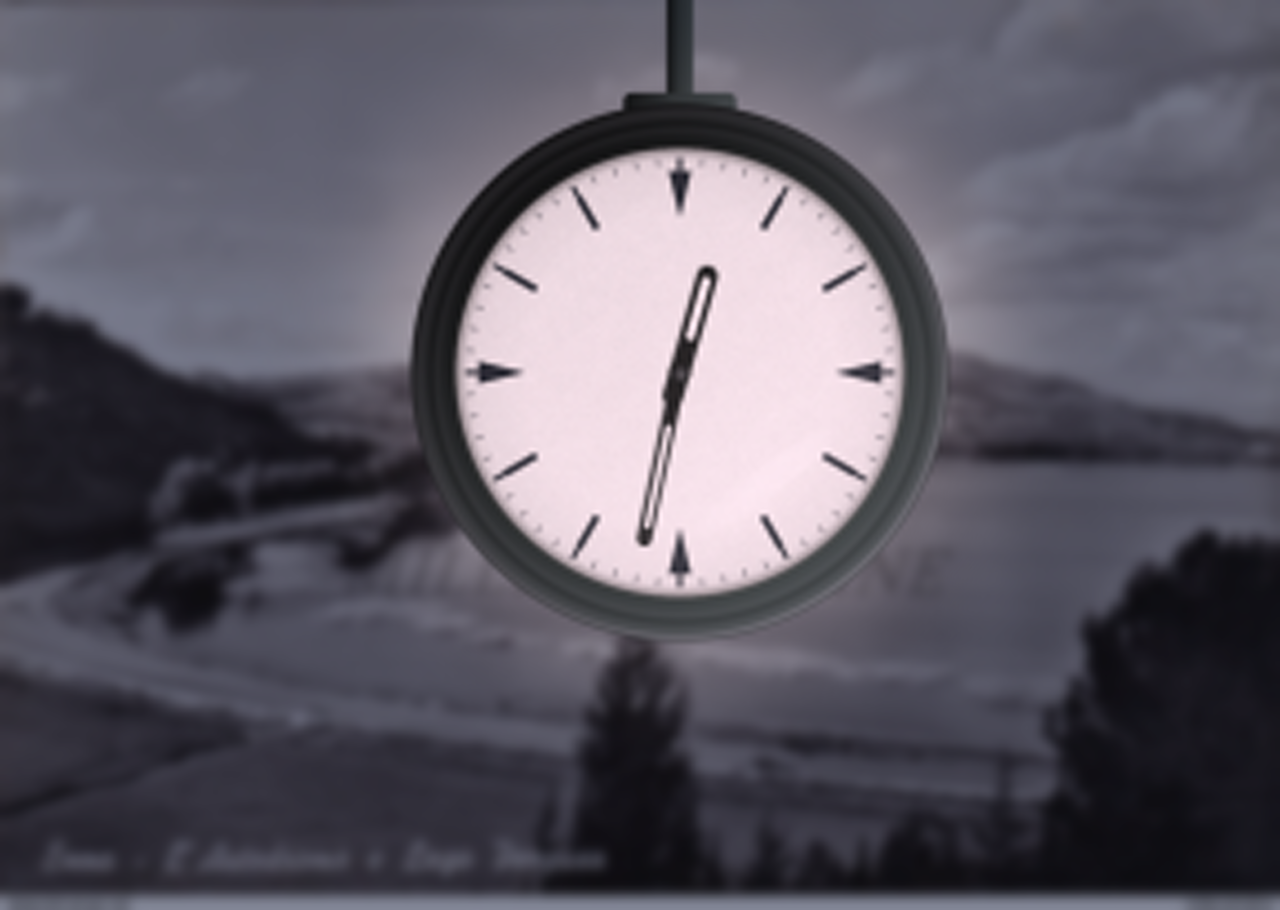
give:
12.32
